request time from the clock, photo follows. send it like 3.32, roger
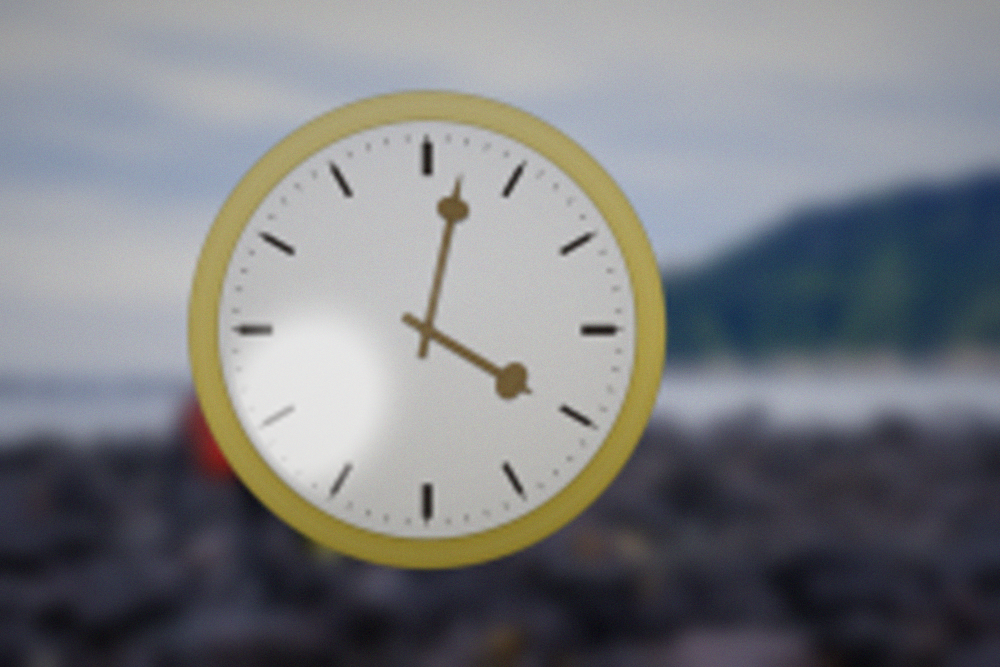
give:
4.02
